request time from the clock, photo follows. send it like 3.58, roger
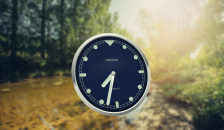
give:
7.33
